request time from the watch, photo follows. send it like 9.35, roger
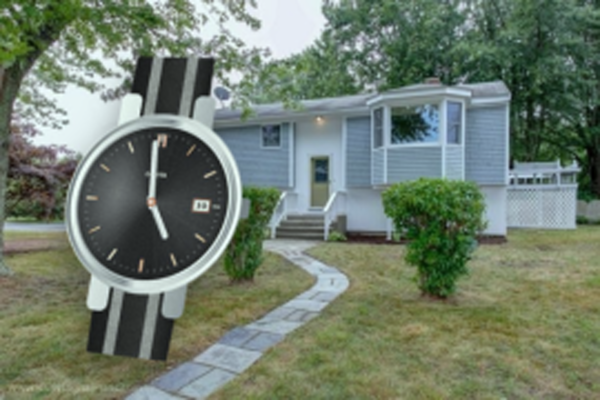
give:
4.59
